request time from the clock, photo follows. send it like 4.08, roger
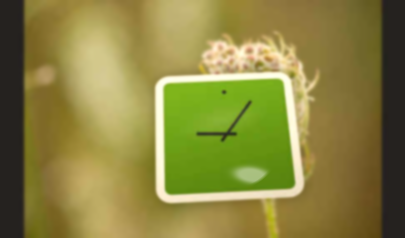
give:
9.06
